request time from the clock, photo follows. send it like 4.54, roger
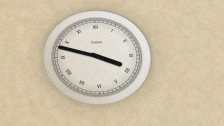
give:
3.48
